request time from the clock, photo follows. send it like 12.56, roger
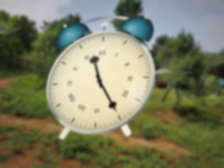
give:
11.25
